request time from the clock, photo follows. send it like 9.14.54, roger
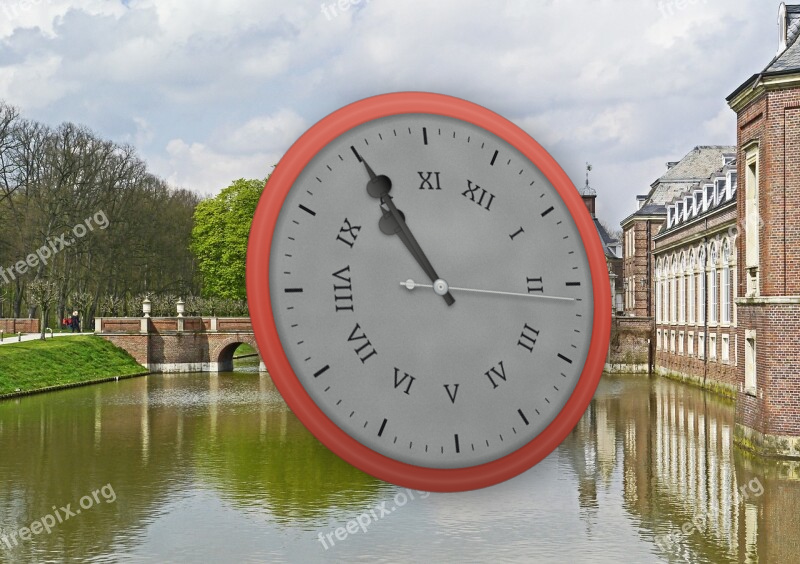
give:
9.50.11
